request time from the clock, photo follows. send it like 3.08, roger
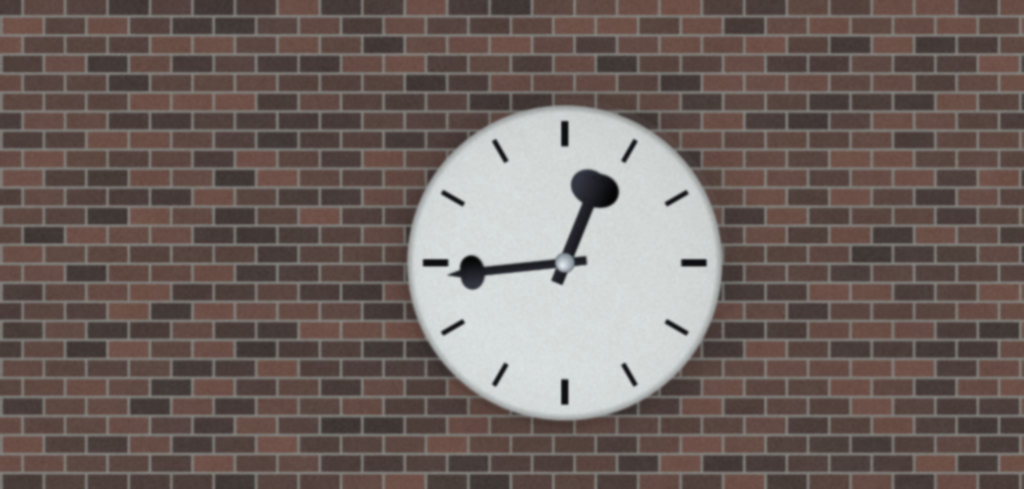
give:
12.44
